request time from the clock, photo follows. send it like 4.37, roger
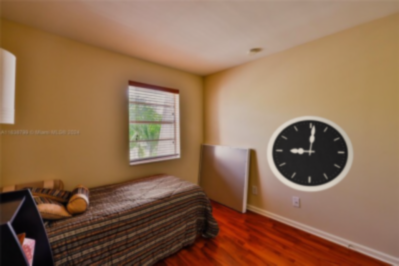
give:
9.01
